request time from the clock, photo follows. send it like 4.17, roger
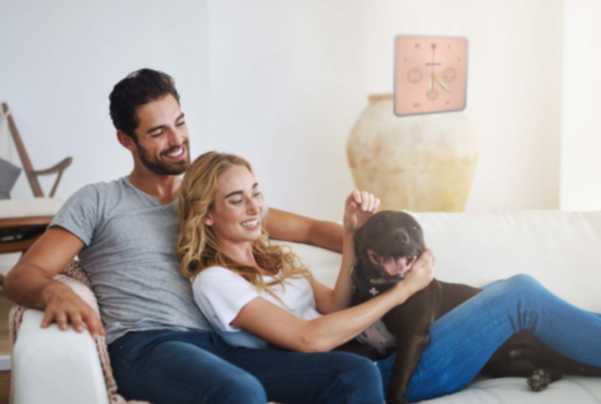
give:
6.22
